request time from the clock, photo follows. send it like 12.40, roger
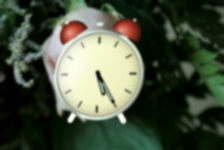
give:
5.25
